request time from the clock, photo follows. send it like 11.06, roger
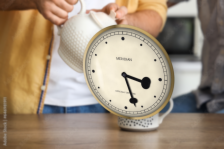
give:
3.27
